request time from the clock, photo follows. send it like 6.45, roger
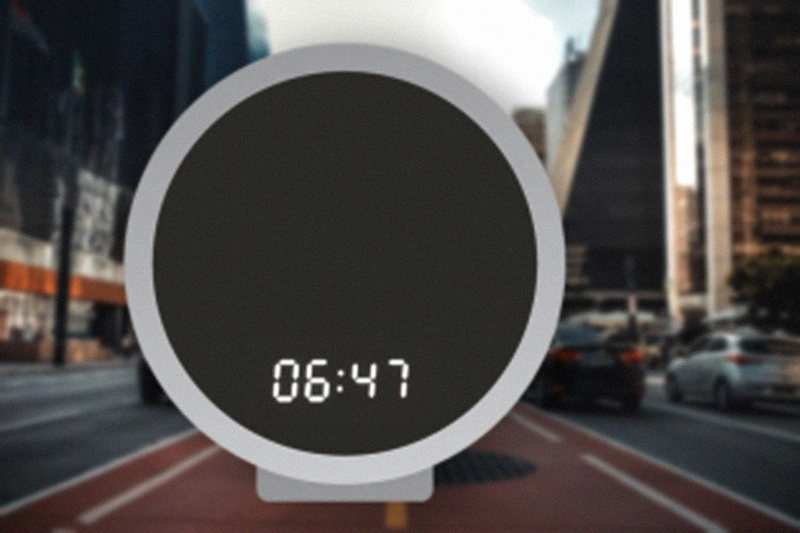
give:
6.47
